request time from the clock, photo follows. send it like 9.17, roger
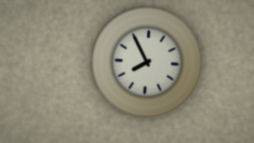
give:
7.55
